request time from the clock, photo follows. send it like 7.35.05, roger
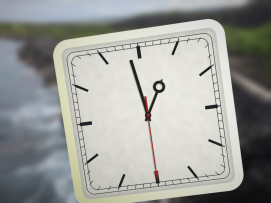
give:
12.58.30
